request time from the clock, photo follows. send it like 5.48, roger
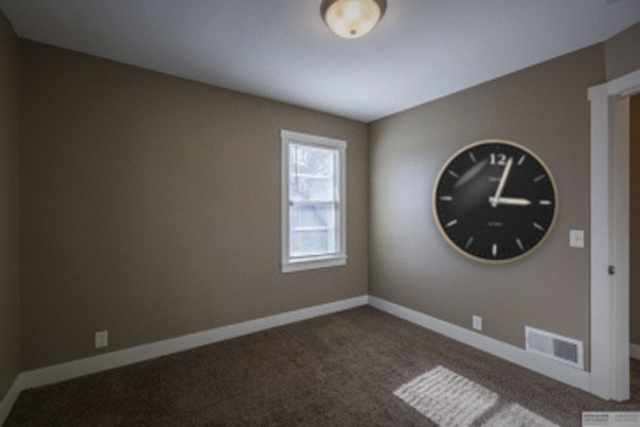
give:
3.03
